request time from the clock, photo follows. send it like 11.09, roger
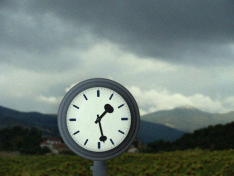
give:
1.28
